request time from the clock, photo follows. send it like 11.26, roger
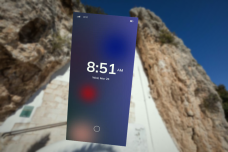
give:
8.51
